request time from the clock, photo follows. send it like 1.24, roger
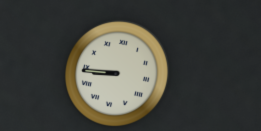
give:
8.44
